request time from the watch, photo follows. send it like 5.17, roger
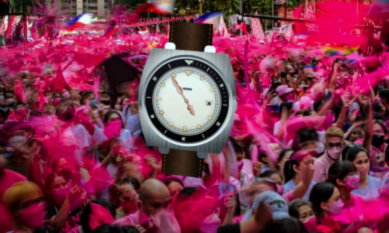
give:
4.54
